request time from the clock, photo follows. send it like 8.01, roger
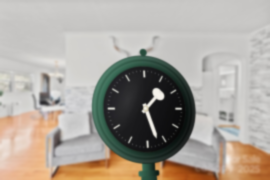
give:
1.27
